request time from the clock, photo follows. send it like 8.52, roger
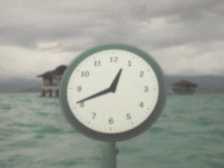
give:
12.41
